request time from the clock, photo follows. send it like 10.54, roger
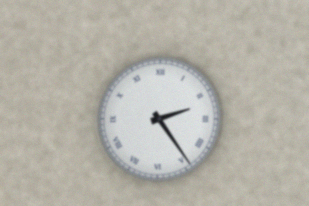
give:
2.24
